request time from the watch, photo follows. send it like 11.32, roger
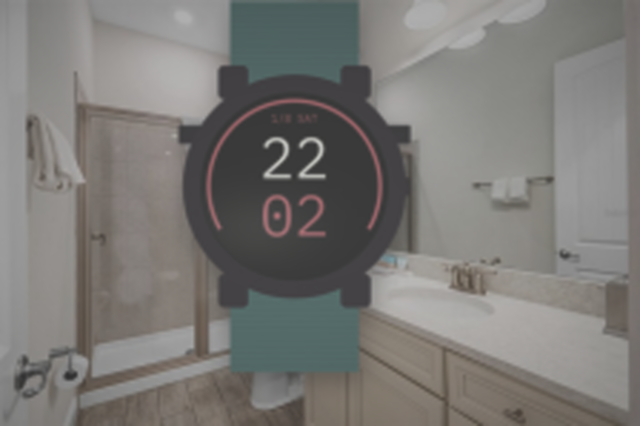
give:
22.02
